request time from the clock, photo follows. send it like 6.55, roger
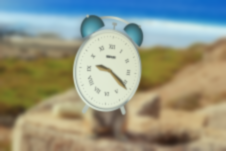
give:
9.21
